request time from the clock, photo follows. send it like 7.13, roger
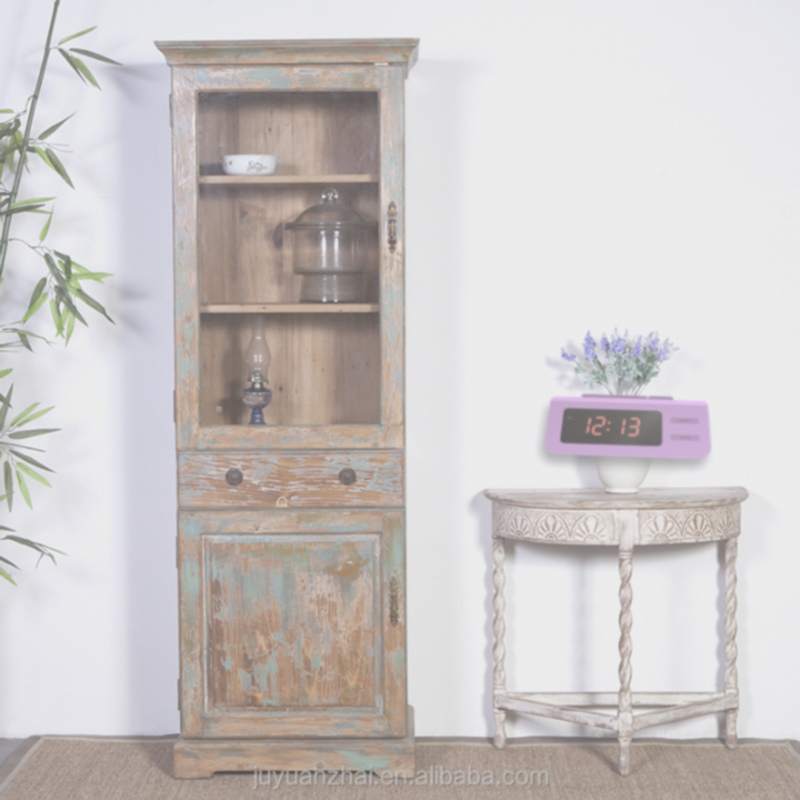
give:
12.13
